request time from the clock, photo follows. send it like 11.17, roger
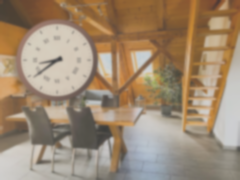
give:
8.39
